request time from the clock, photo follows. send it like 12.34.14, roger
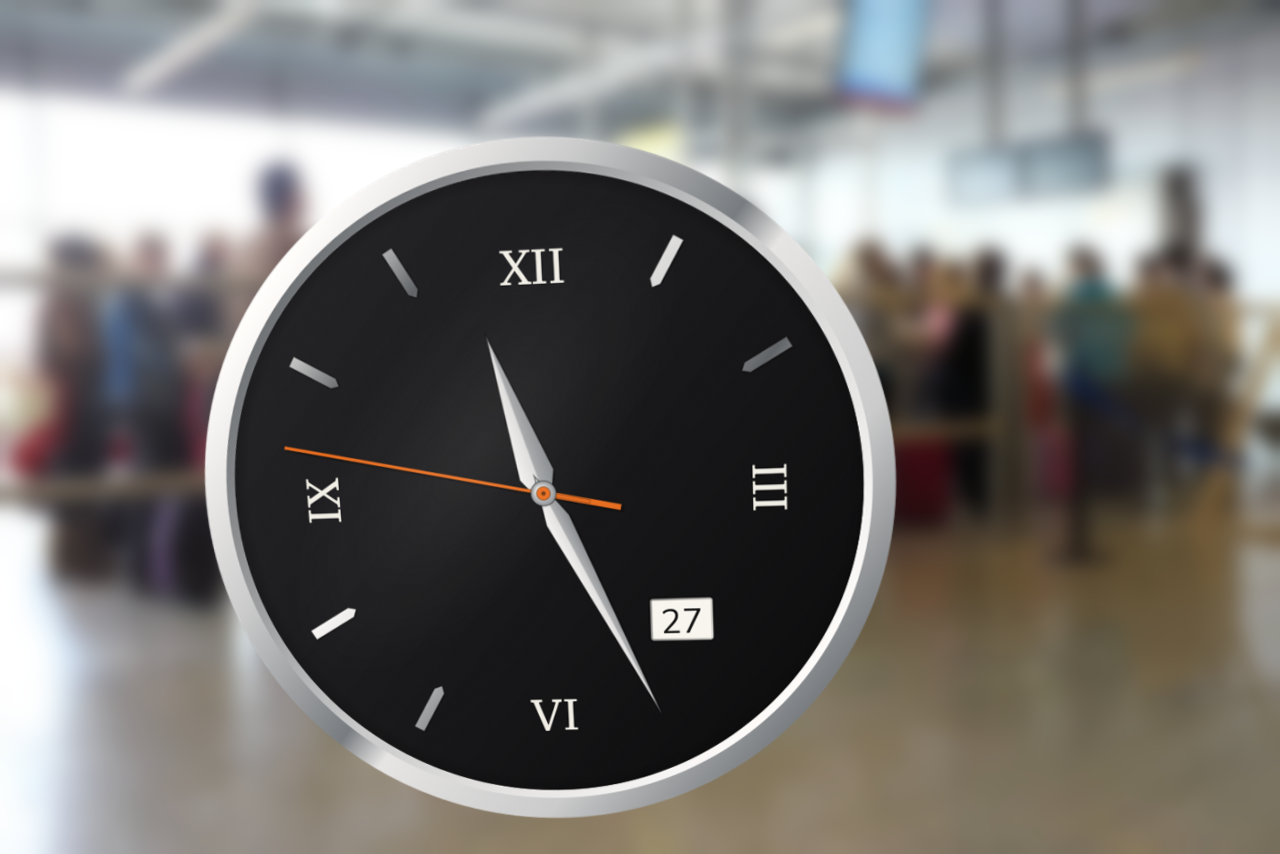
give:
11.25.47
